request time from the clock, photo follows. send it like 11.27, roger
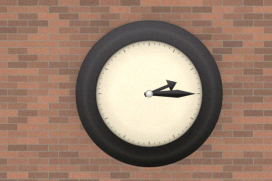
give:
2.15
